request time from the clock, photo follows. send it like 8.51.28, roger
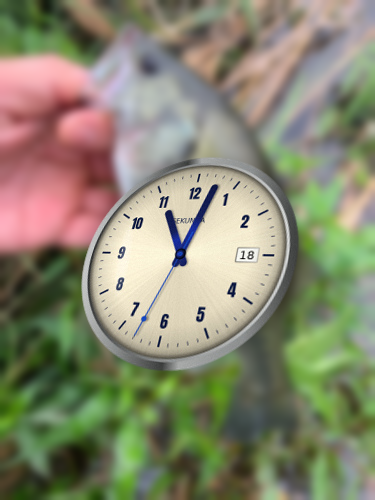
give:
11.02.33
